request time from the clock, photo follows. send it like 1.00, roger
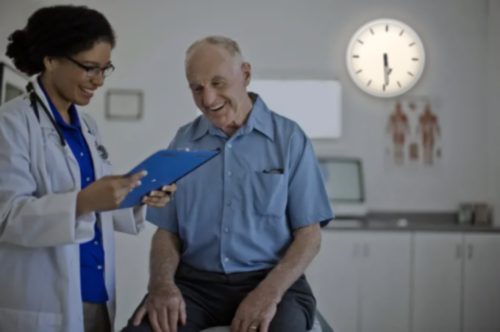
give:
5.29
